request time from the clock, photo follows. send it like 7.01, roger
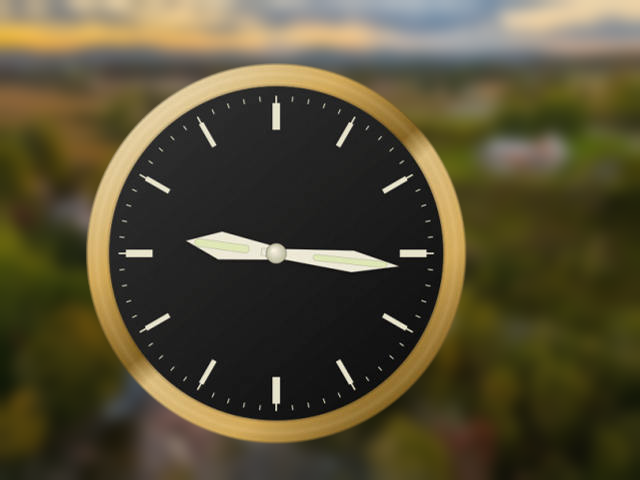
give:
9.16
